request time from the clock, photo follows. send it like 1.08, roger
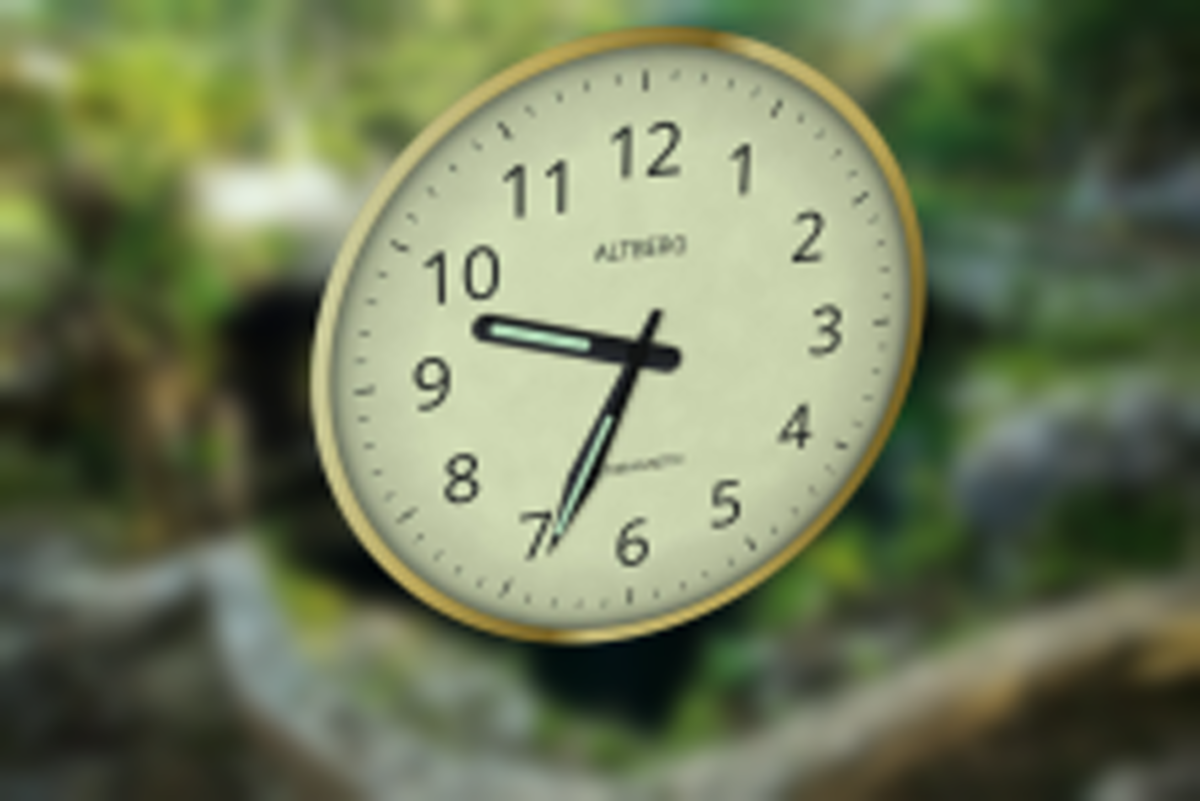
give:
9.34
